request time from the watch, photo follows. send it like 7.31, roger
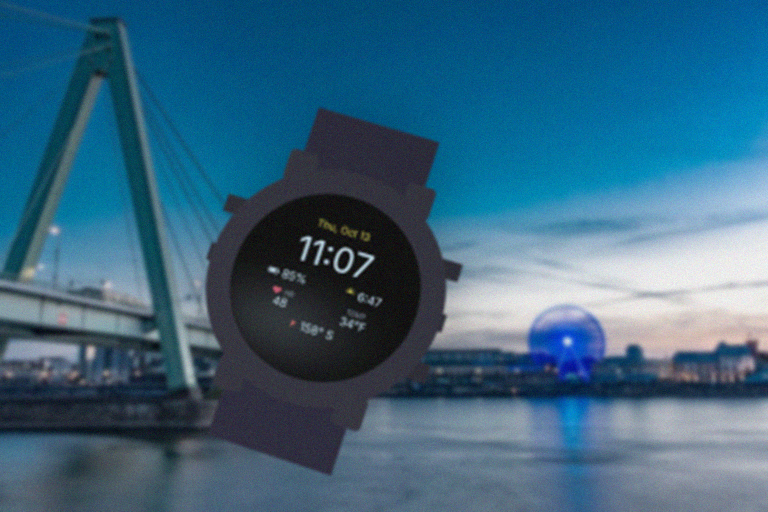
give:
11.07
